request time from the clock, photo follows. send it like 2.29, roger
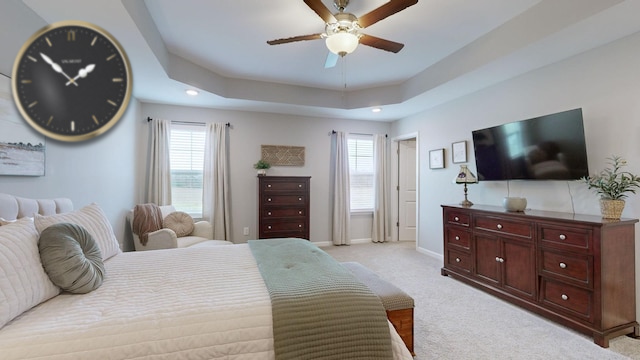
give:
1.52
